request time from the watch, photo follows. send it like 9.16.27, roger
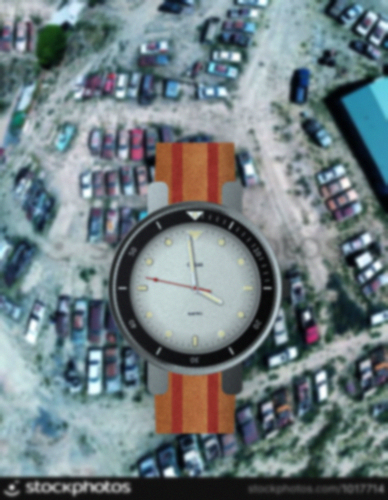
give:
3.58.47
